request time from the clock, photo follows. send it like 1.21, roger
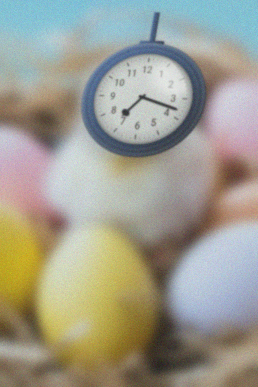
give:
7.18
